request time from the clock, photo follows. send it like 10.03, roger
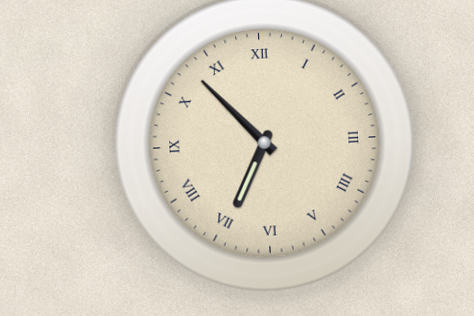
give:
6.53
